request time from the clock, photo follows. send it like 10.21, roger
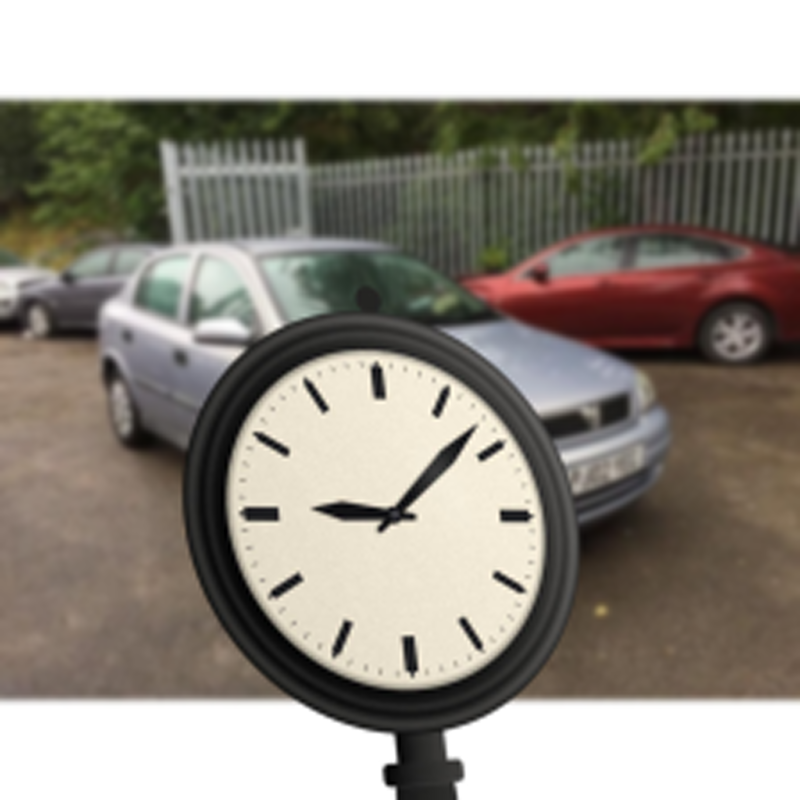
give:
9.08
